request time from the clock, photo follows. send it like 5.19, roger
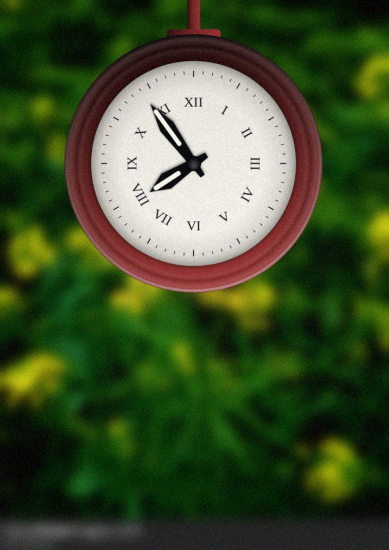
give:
7.54
